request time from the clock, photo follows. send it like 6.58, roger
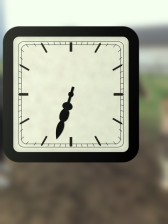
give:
6.33
